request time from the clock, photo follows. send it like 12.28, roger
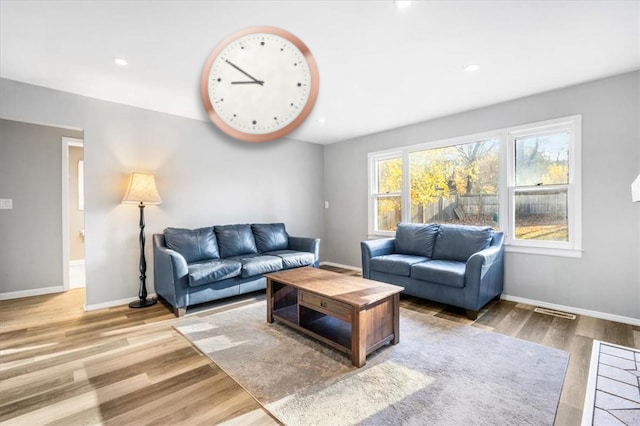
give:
8.50
